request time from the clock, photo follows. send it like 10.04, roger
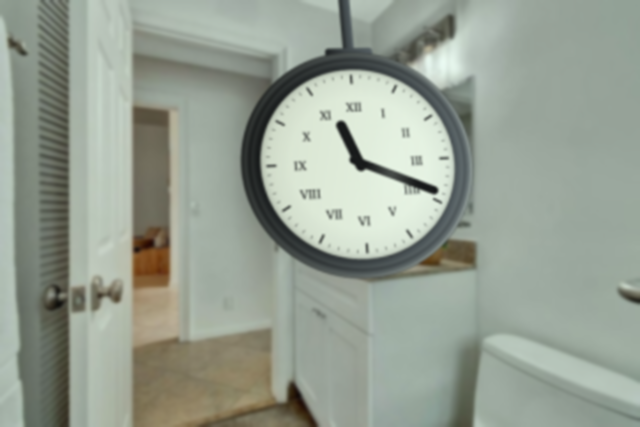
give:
11.19
